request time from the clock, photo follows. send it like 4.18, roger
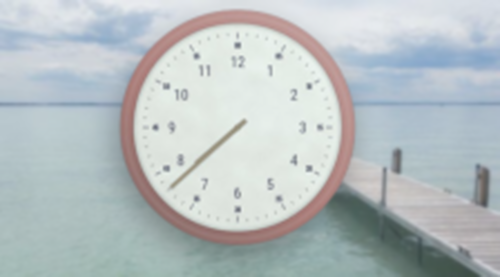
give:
7.38
